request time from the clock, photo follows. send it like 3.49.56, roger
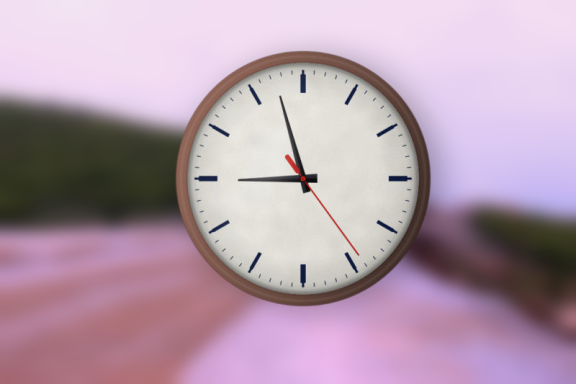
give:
8.57.24
